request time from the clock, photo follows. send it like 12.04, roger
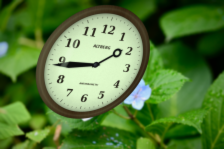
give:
1.44
